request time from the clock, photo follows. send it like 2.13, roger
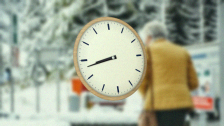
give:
8.43
